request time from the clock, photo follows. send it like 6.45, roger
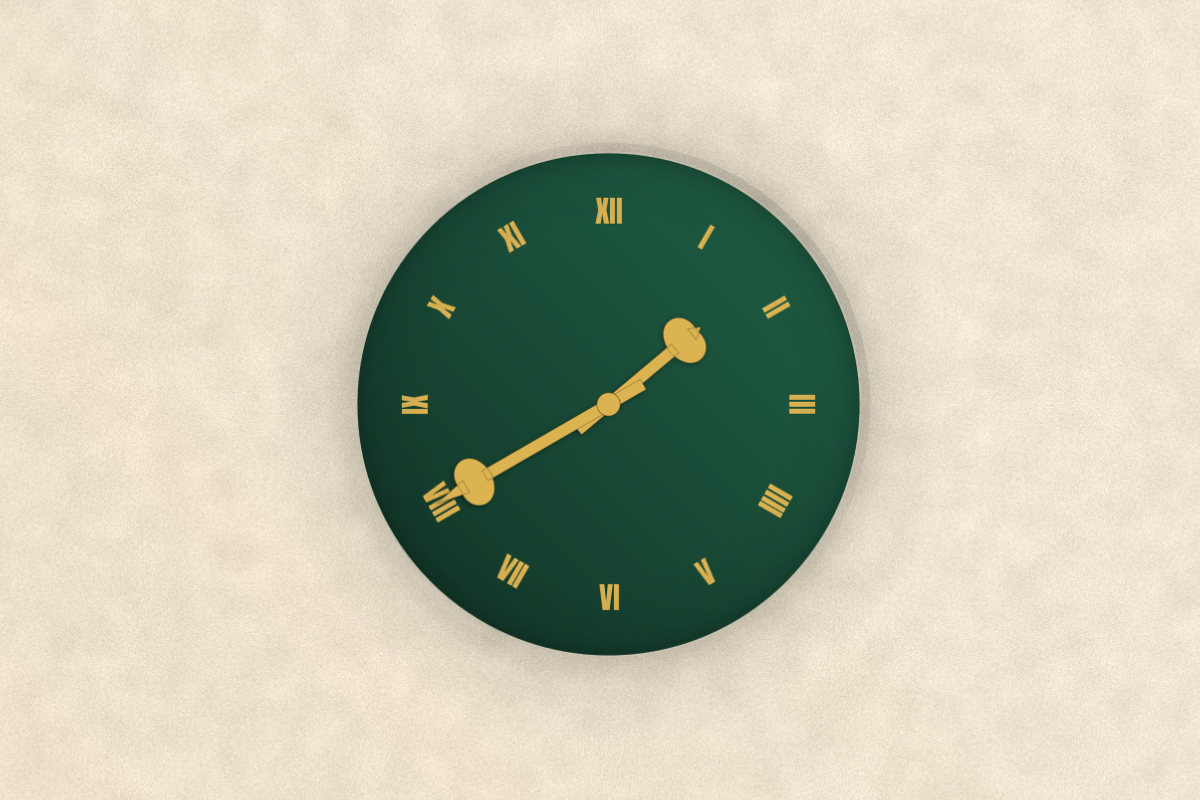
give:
1.40
